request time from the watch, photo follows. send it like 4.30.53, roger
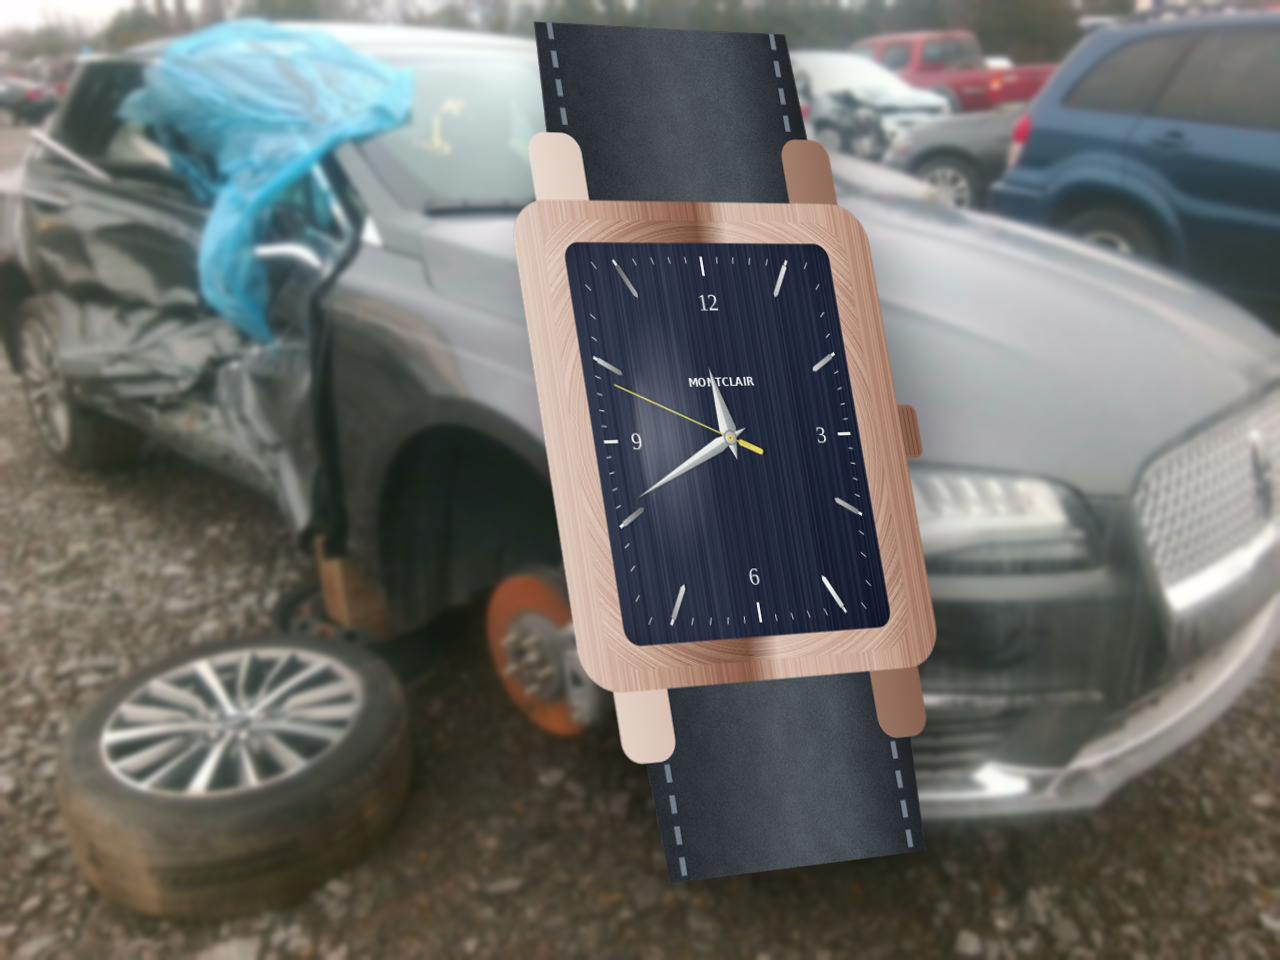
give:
11.40.49
